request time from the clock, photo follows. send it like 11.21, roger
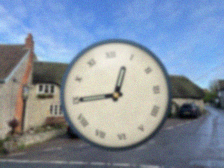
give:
12.45
